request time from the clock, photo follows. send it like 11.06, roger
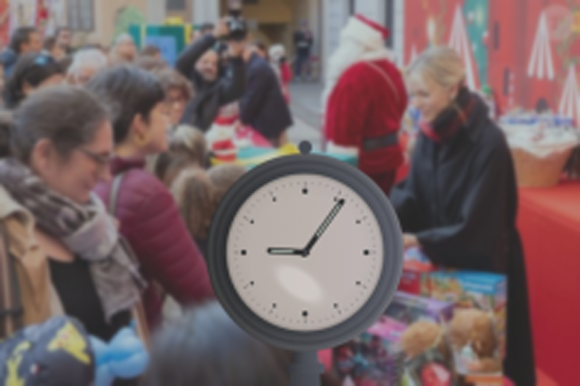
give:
9.06
